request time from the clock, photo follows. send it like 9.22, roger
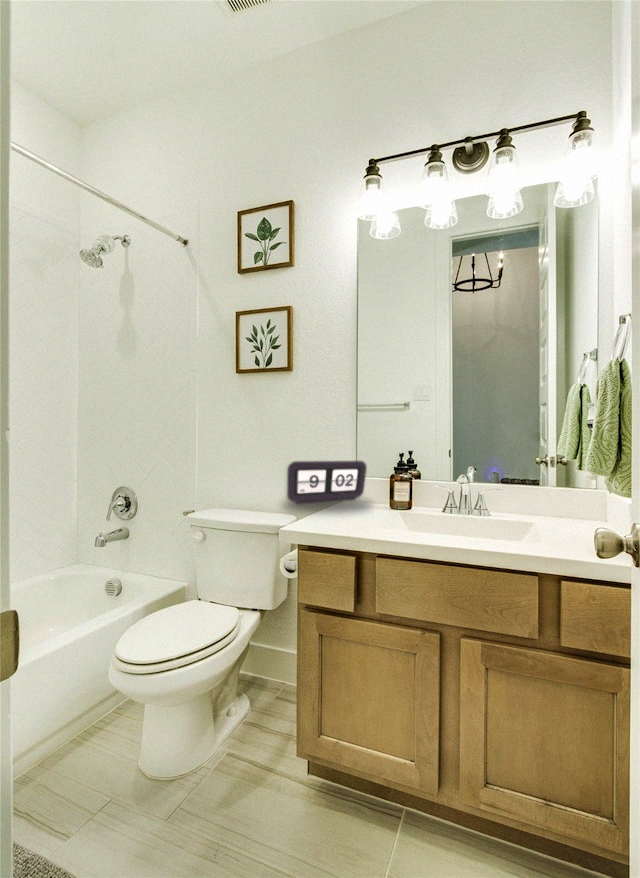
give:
9.02
